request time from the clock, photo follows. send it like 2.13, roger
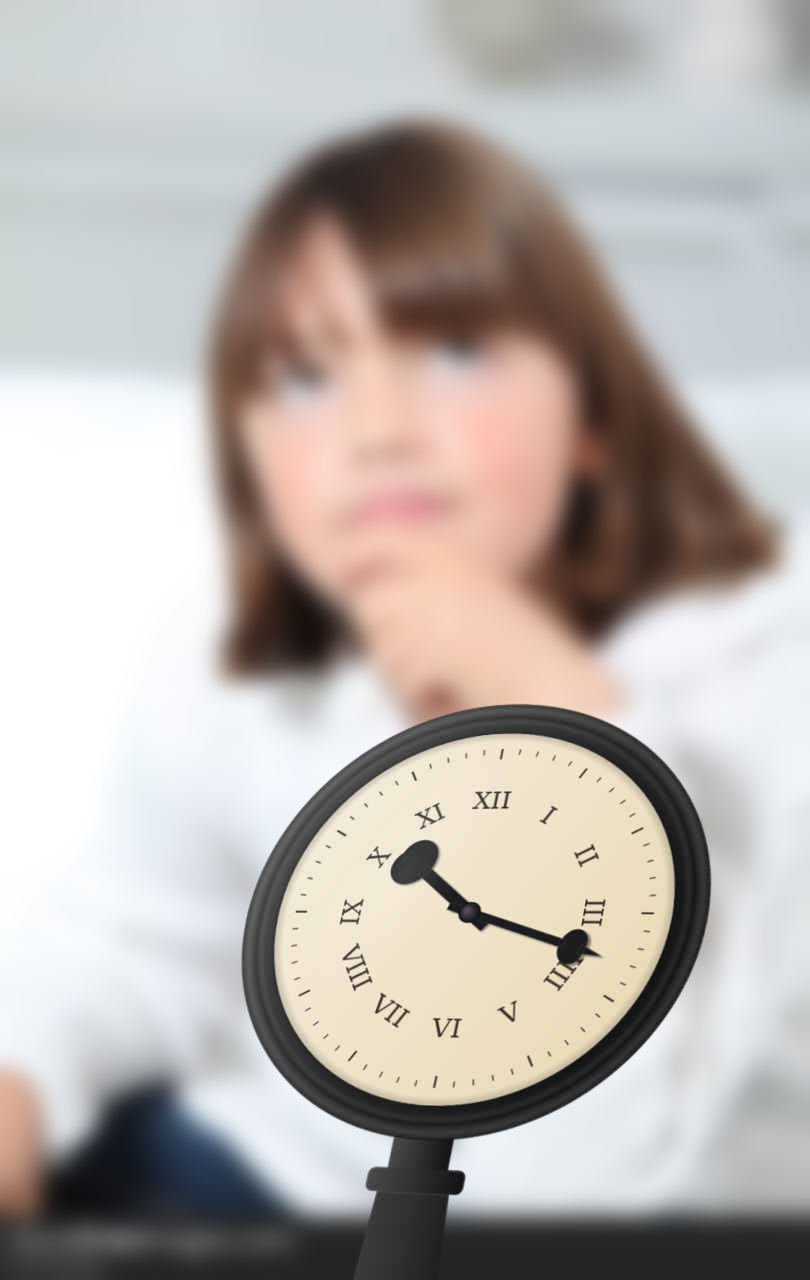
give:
10.18
